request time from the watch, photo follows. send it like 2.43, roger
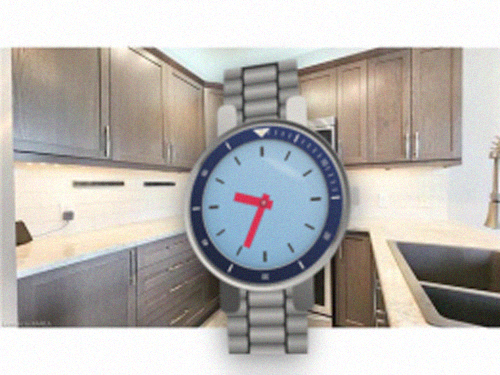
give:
9.34
